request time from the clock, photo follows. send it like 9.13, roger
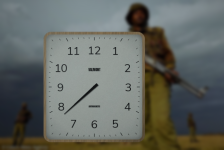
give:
7.38
